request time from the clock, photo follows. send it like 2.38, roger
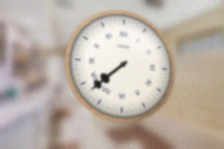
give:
7.38
